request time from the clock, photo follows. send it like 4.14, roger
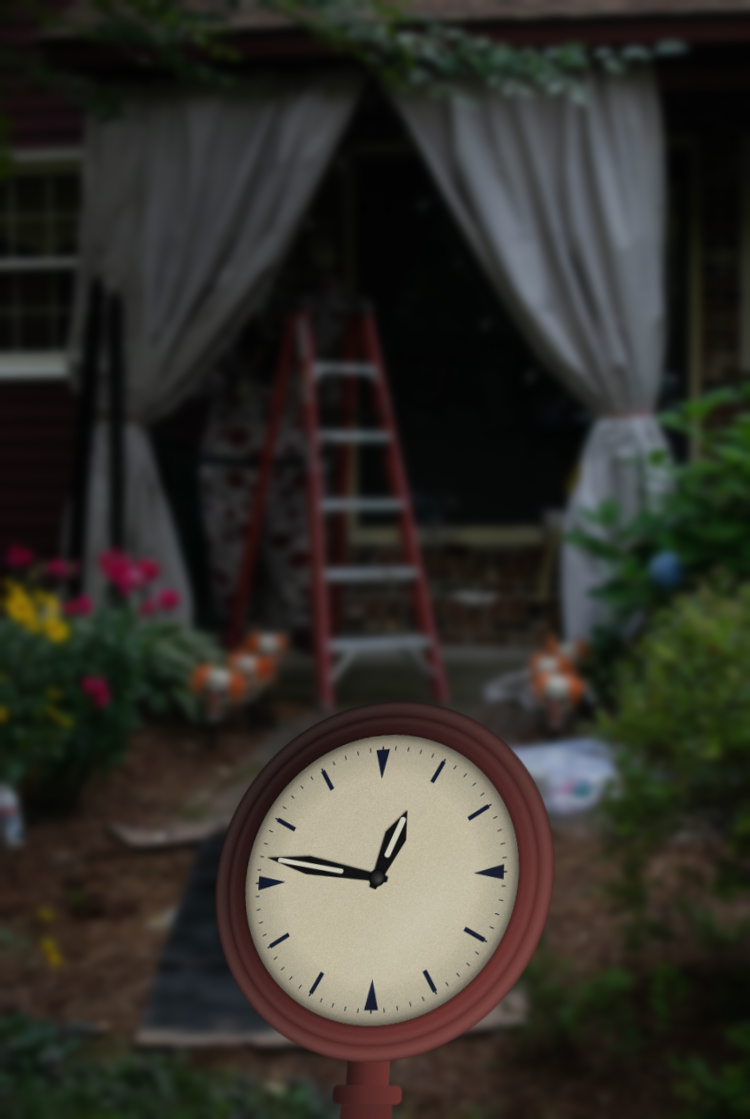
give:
12.47
